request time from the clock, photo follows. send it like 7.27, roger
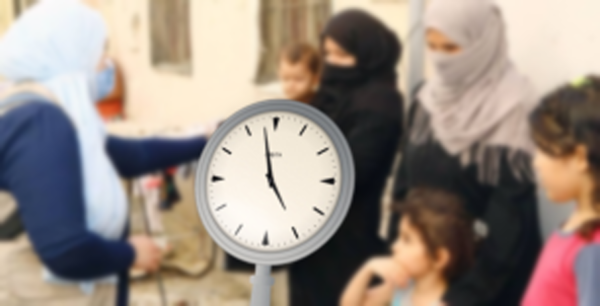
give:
4.58
